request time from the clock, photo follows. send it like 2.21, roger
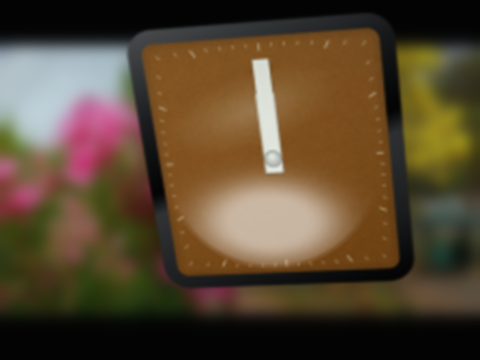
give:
12.00
